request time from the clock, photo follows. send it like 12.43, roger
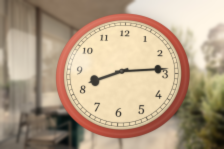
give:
8.14
